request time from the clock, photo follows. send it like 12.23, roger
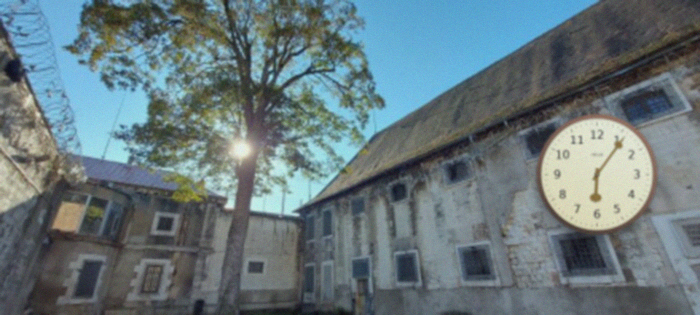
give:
6.06
